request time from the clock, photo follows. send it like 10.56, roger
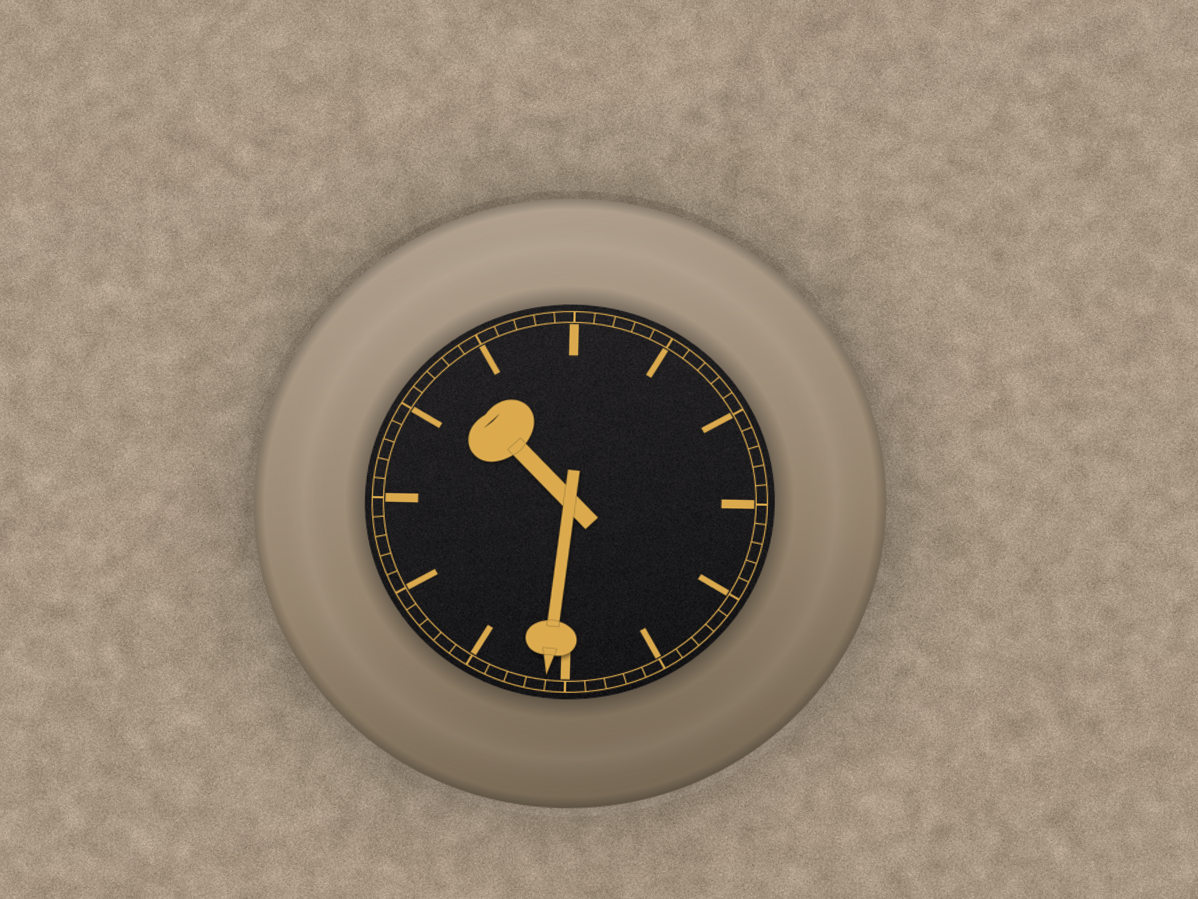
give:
10.31
